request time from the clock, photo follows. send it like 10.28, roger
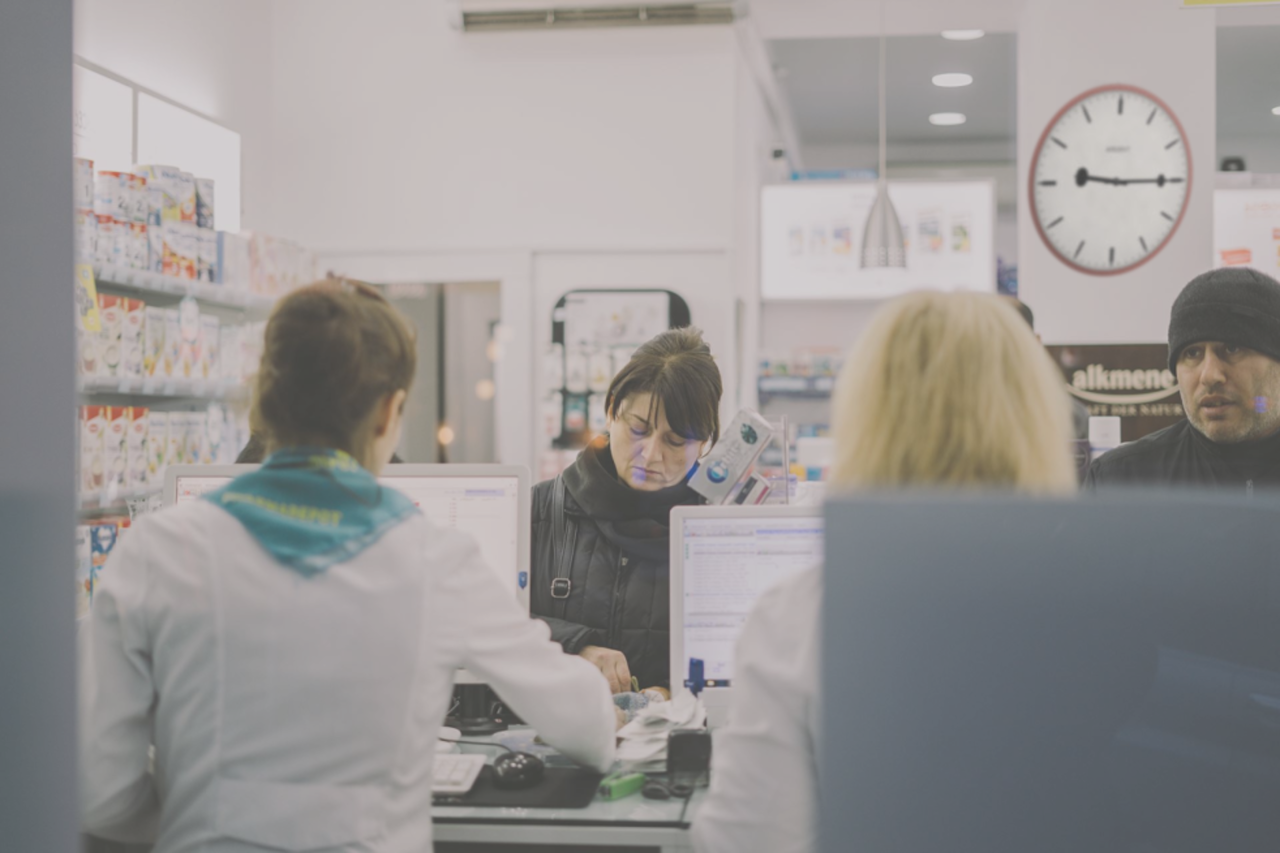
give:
9.15
